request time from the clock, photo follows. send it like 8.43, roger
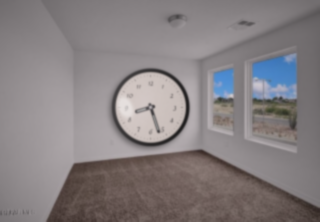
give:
8.27
